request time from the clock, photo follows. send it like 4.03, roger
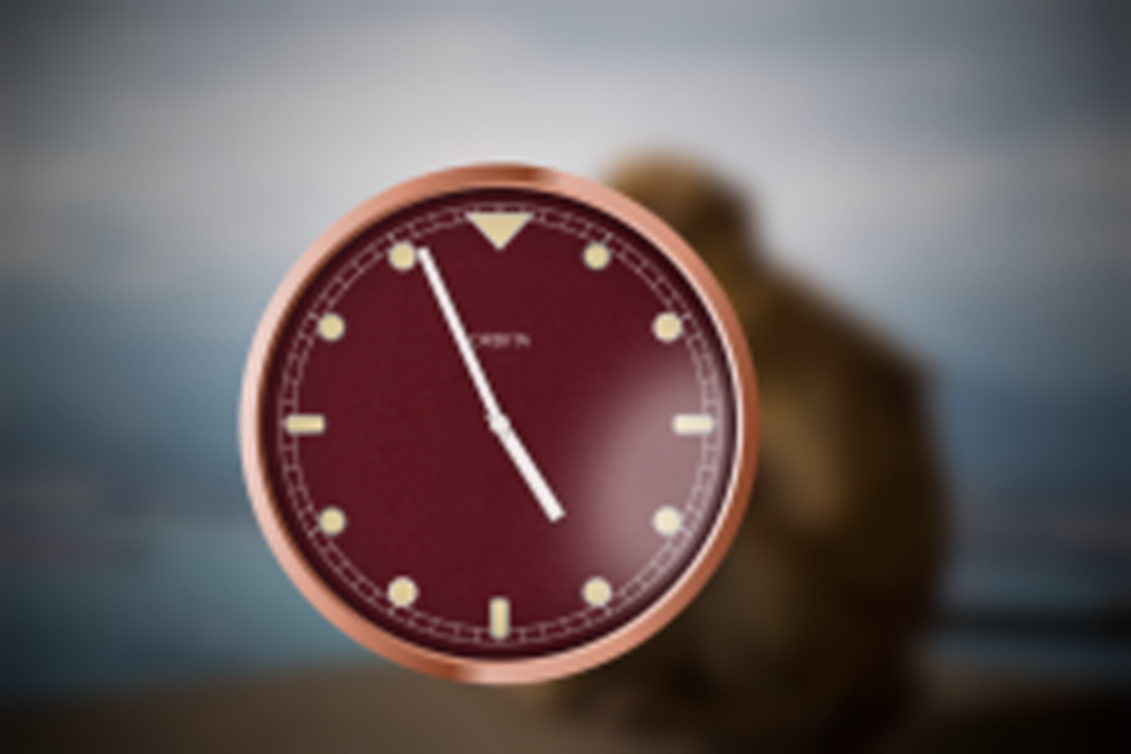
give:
4.56
